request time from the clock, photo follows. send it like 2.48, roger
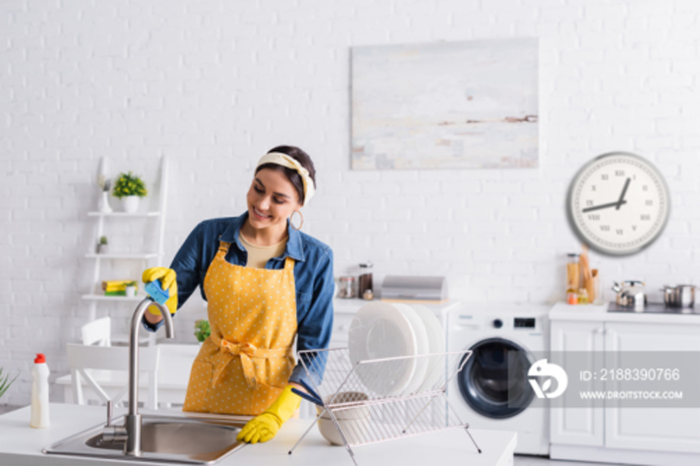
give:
12.43
